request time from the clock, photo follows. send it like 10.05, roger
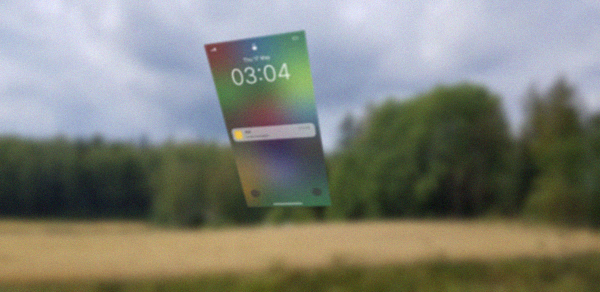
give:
3.04
